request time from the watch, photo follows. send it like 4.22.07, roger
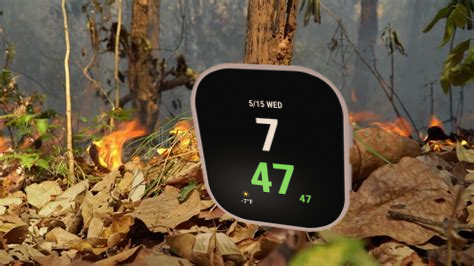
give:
7.47.47
